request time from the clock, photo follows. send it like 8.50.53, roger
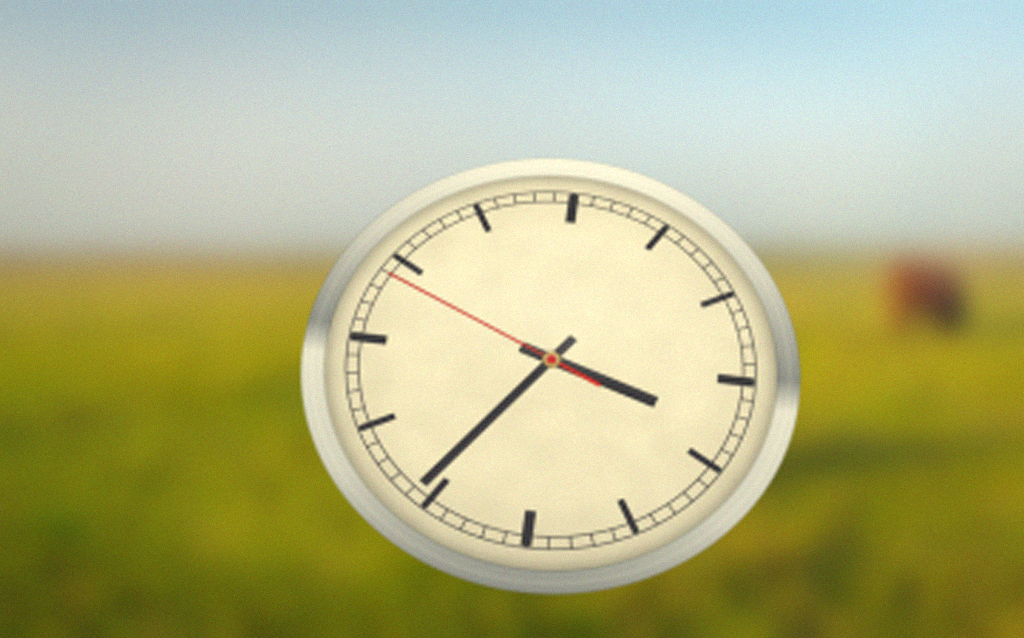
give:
3.35.49
